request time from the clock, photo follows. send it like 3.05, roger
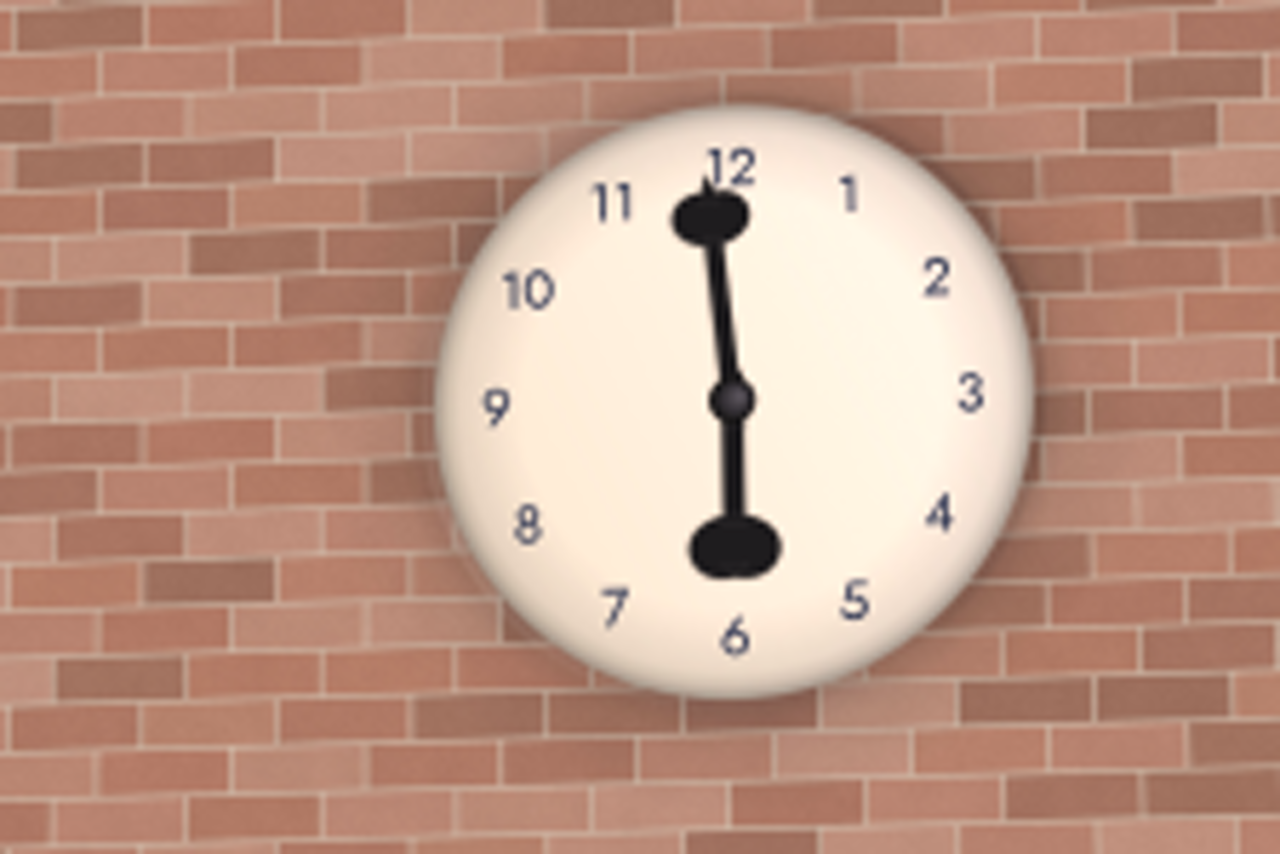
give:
5.59
